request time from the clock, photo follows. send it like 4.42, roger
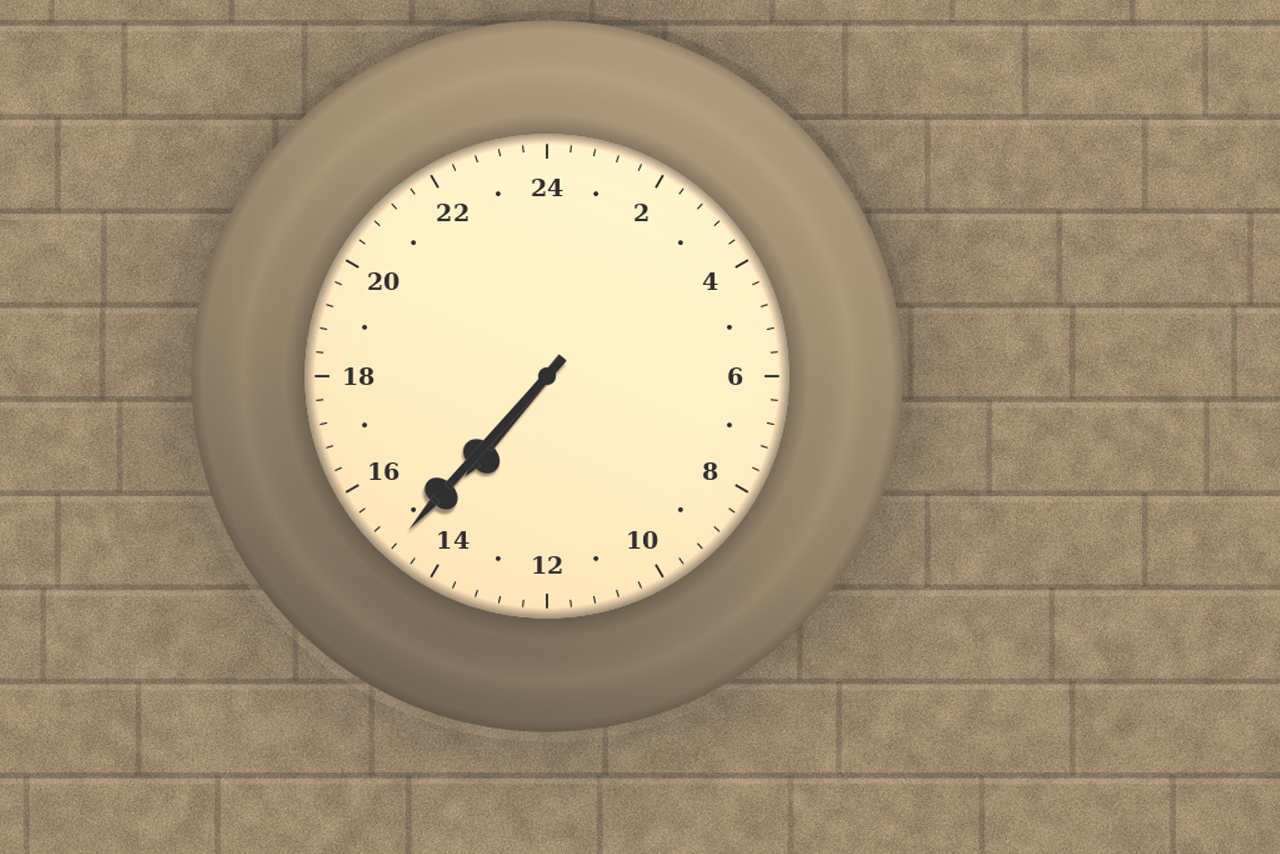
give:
14.37
